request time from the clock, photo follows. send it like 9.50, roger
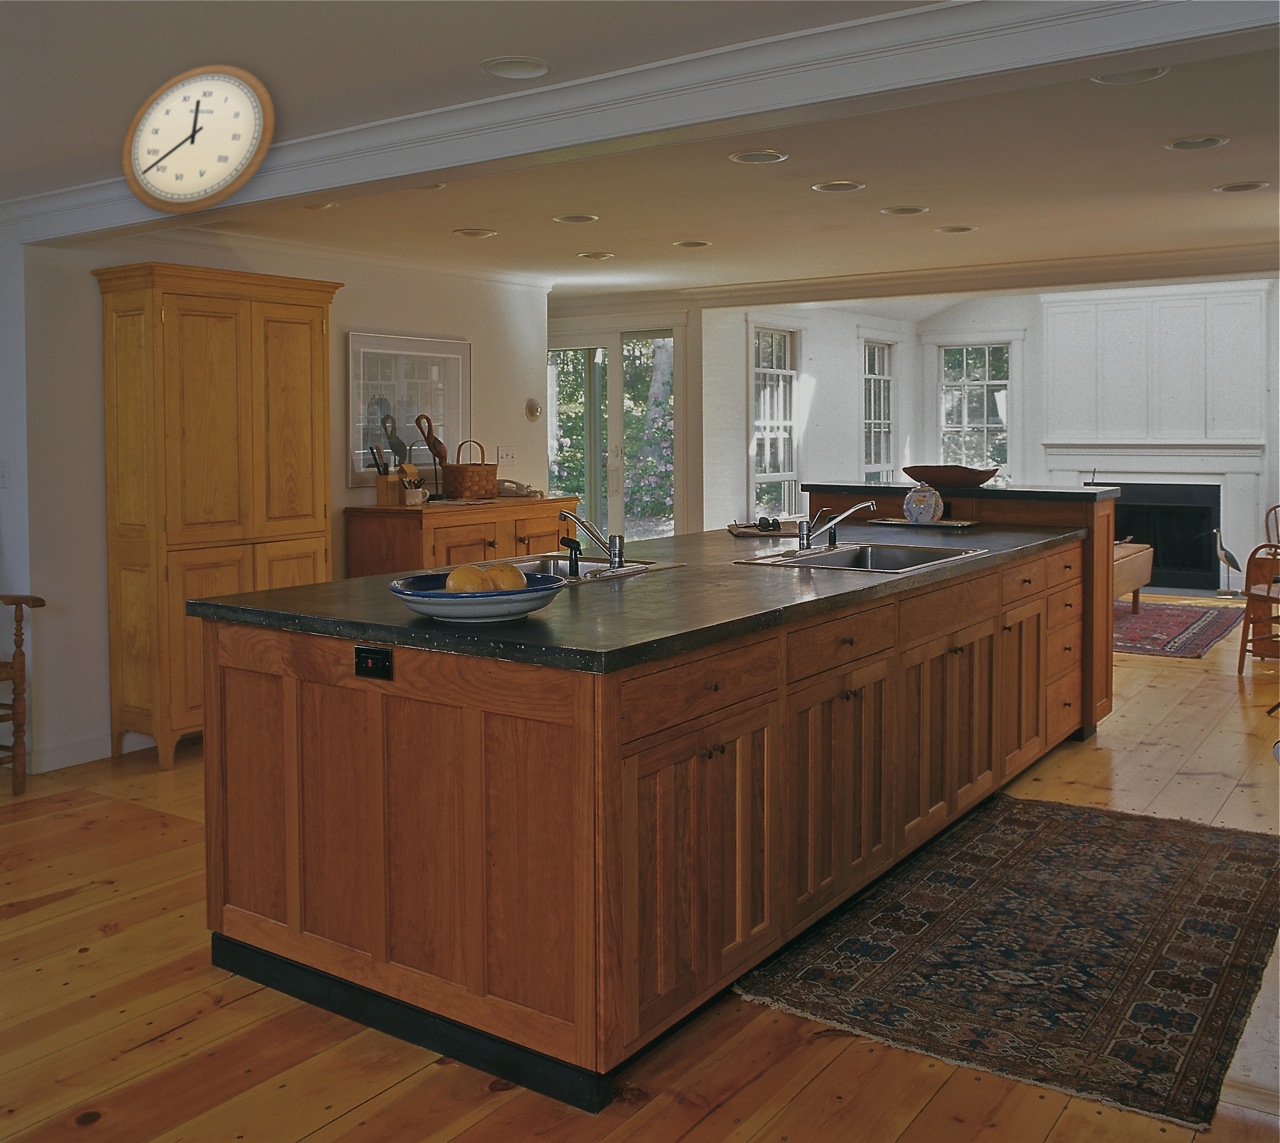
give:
11.37
